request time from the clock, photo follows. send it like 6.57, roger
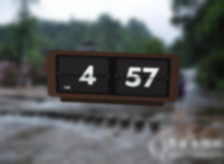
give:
4.57
